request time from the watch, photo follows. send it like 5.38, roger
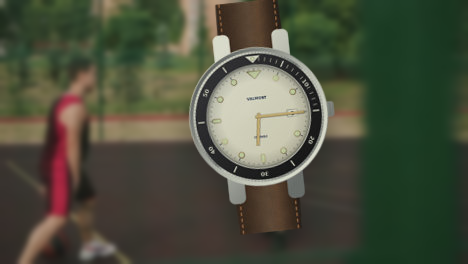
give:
6.15
